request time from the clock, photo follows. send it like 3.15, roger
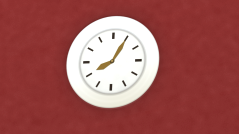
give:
8.05
